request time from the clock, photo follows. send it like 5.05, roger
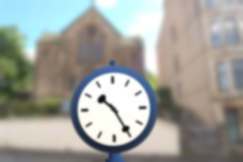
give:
10.25
